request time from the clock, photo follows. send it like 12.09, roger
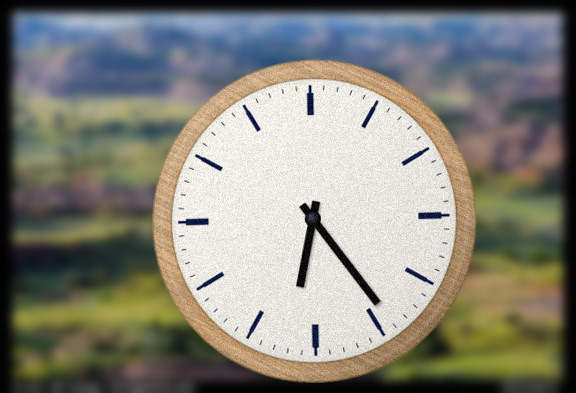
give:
6.24
